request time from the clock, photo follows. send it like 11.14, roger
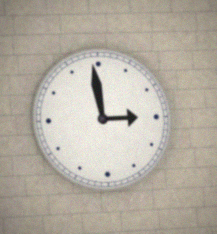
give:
2.59
